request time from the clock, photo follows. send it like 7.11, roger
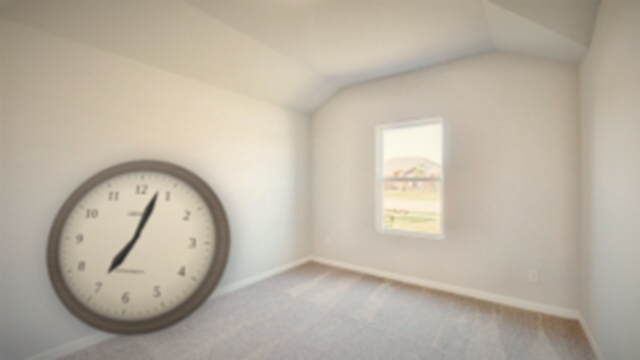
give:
7.03
